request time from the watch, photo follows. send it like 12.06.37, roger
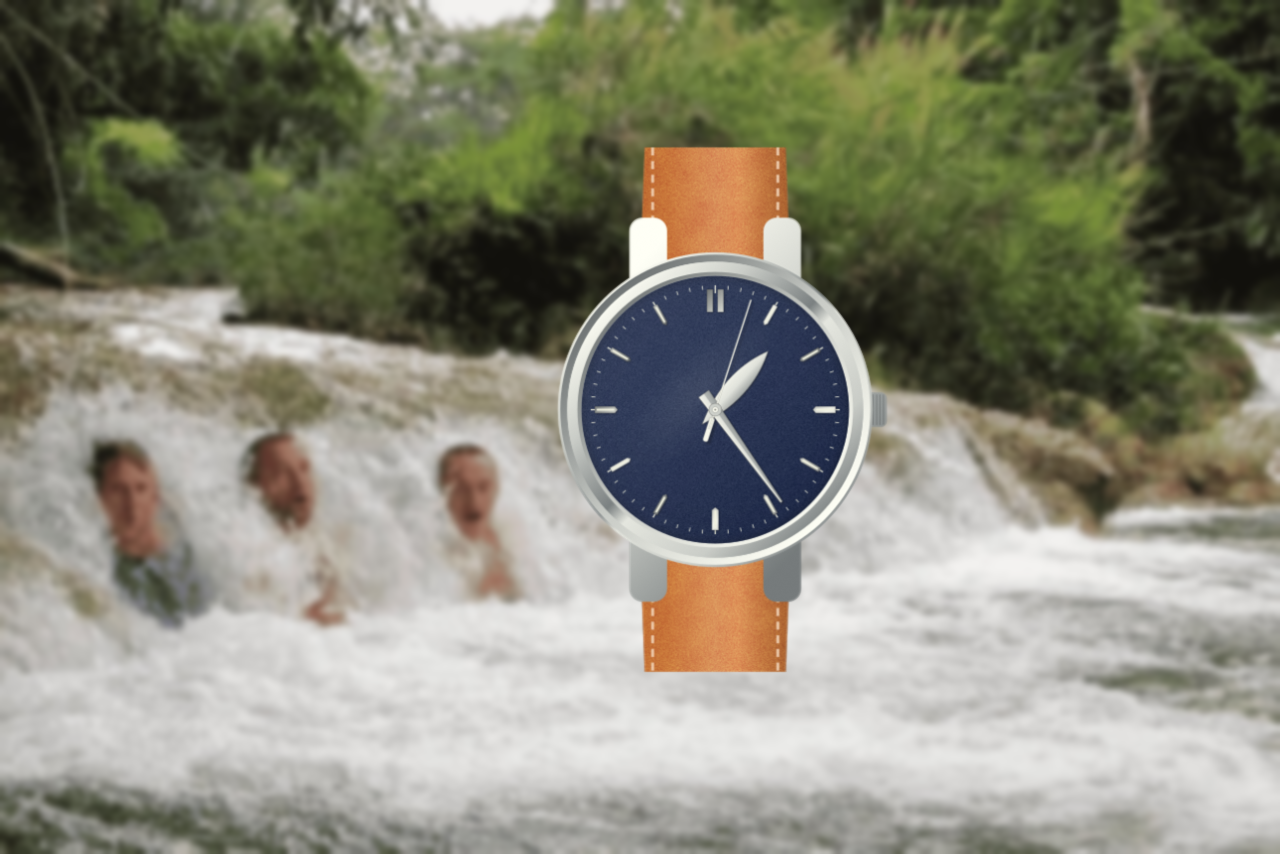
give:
1.24.03
